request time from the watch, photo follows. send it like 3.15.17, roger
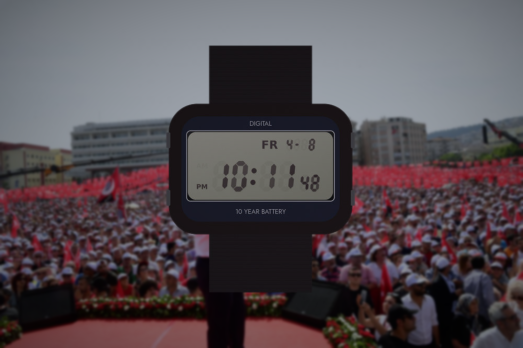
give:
10.11.48
